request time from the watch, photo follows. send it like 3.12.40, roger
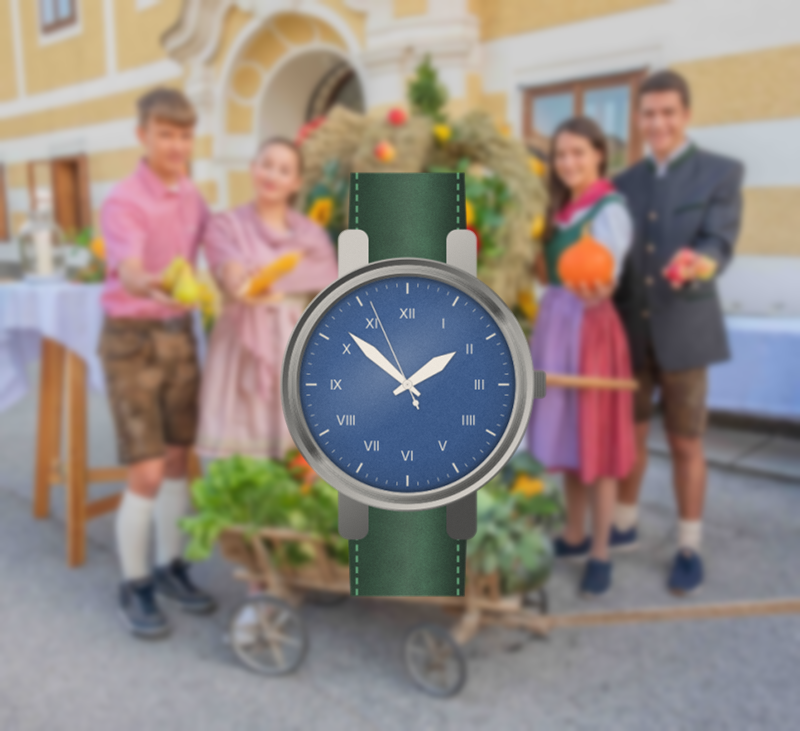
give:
1.51.56
